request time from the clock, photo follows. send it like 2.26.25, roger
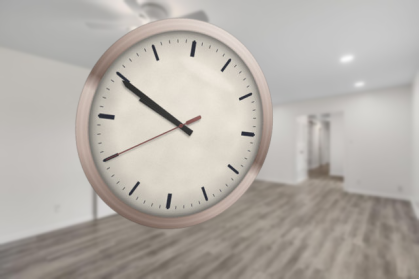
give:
9.49.40
